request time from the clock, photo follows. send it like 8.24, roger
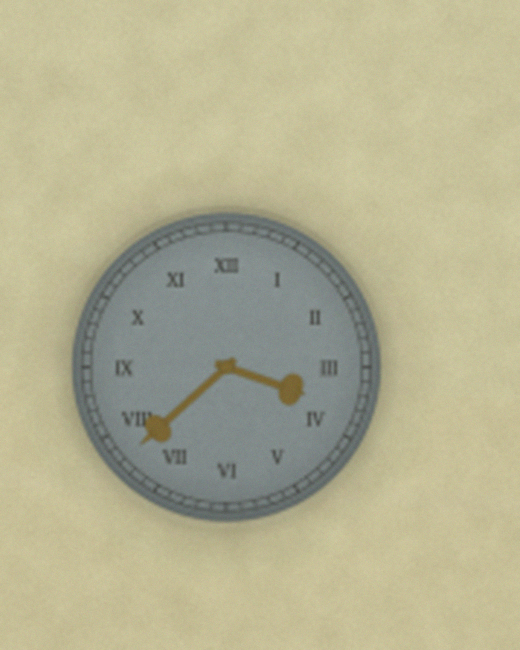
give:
3.38
